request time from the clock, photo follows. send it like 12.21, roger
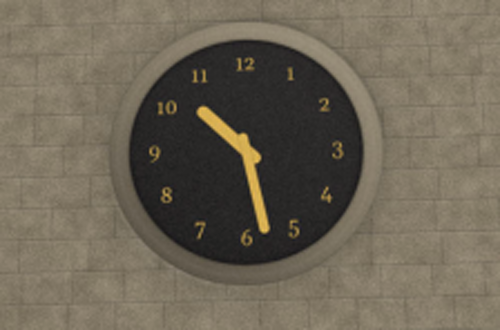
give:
10.28
